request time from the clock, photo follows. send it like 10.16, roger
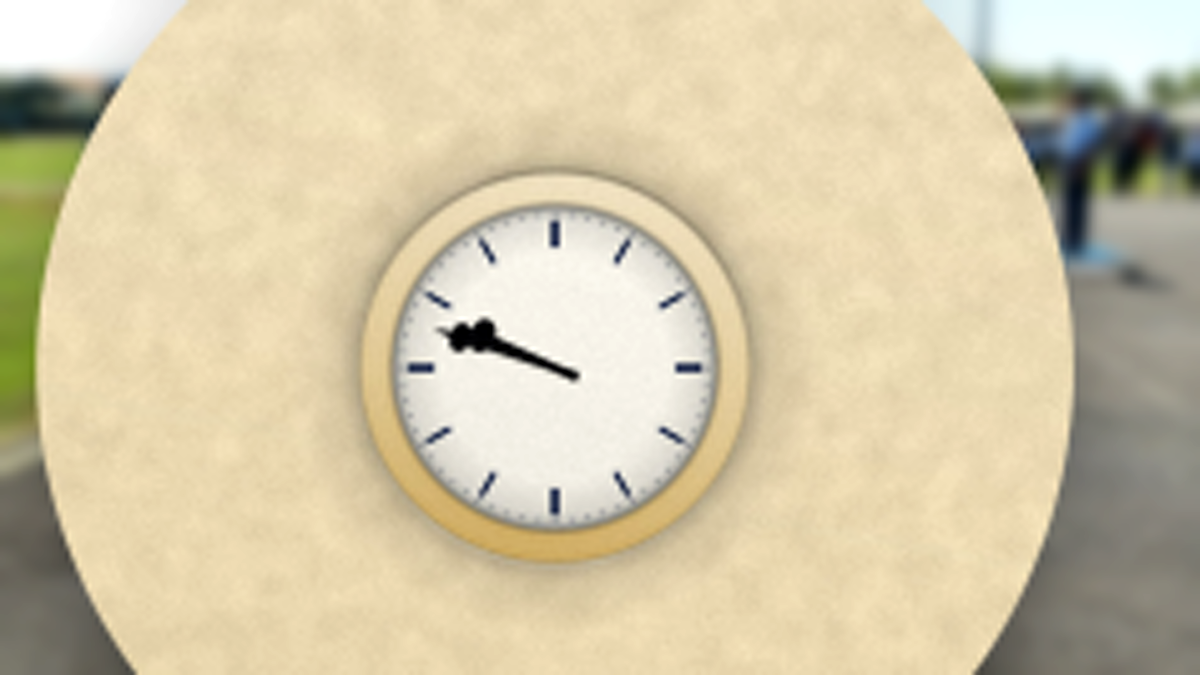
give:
9.48
